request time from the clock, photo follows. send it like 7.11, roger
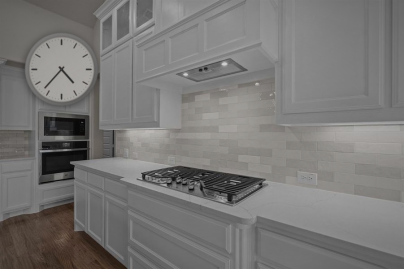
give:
4.37
